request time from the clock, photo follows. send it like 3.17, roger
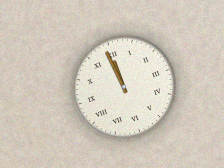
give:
11.59
